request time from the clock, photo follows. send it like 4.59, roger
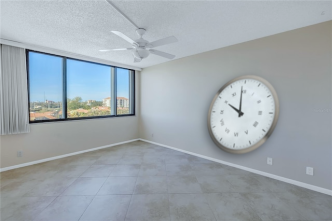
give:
9.59
